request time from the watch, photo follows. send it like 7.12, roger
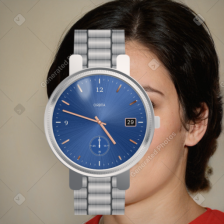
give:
4.48
